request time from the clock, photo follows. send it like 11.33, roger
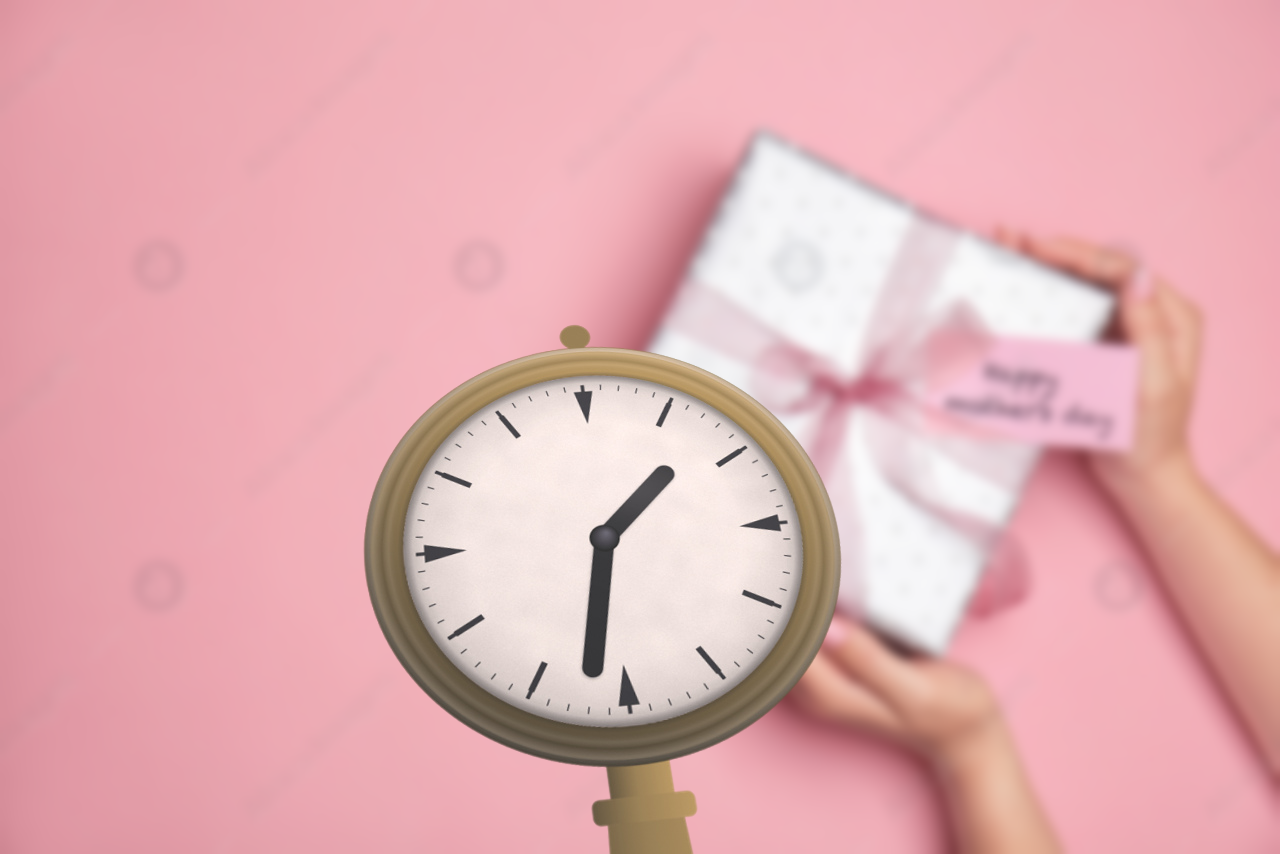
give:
1.32
